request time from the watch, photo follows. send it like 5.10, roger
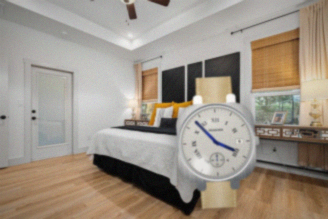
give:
3.53
